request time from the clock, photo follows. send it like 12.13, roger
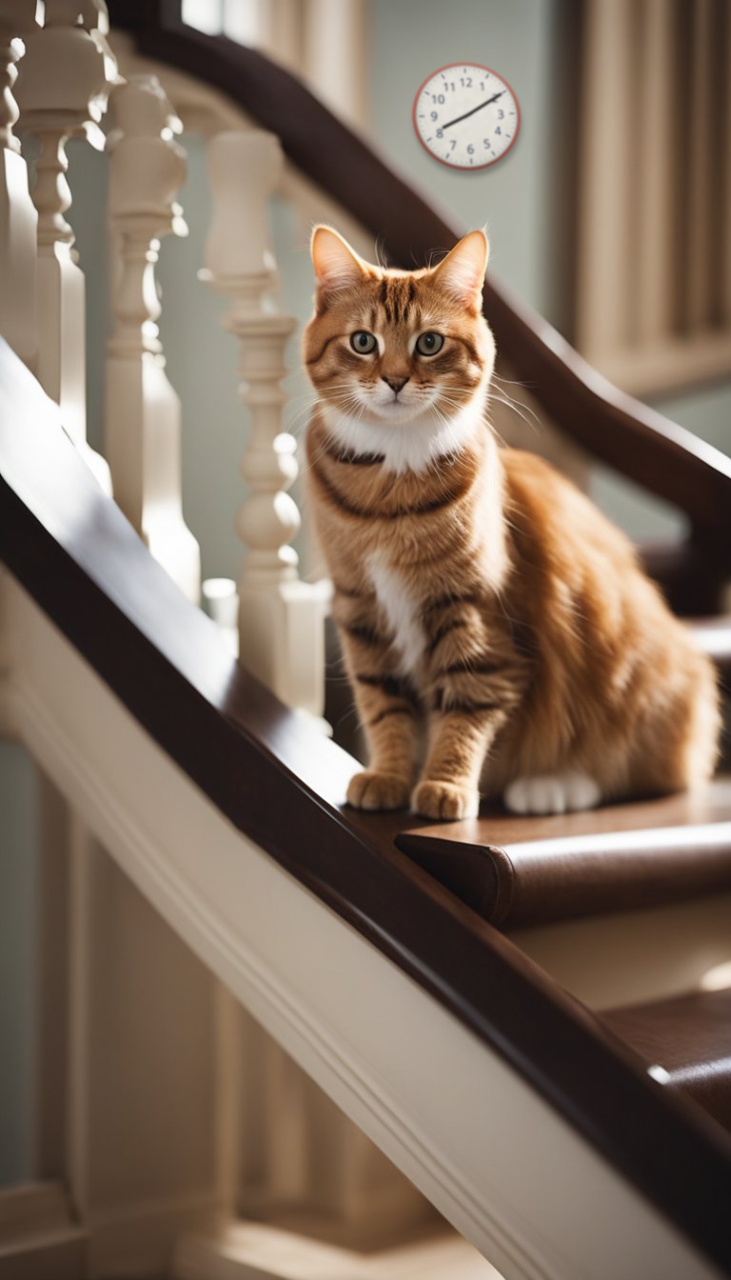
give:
8.10
